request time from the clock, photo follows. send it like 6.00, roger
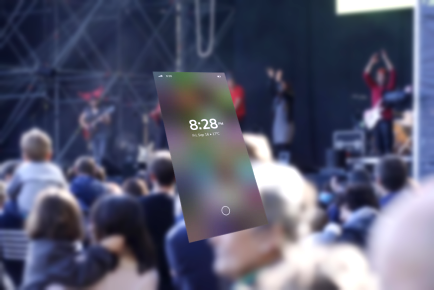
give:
8.28
